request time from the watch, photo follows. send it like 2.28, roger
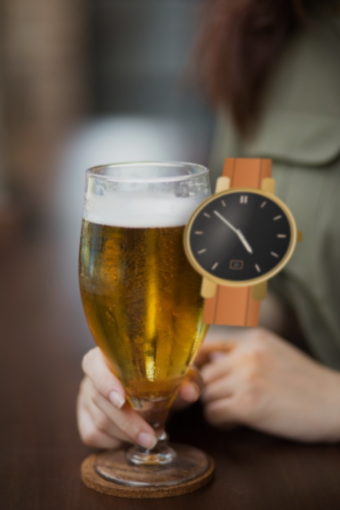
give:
4.52
